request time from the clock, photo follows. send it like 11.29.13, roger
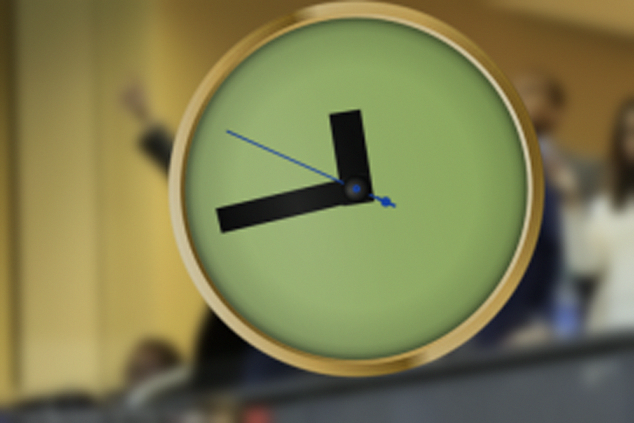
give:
11.42.49
